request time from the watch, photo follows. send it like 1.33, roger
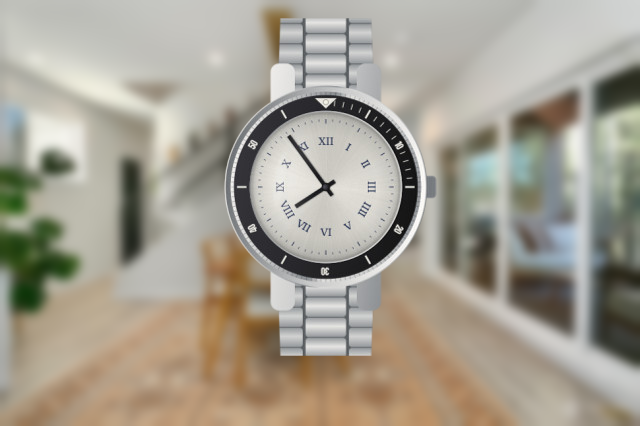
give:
7.54
